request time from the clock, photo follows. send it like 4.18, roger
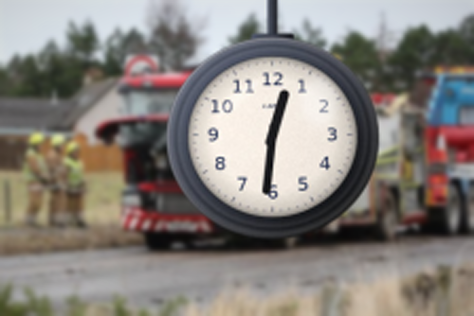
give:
12.31
